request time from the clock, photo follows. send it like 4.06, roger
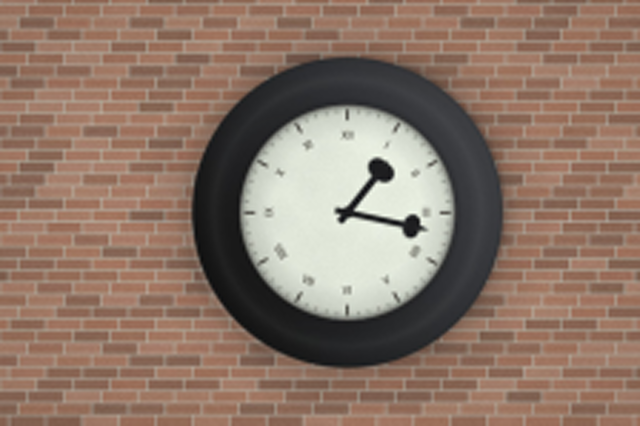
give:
1.17
